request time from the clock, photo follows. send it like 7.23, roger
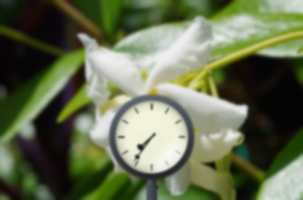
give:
7.36
